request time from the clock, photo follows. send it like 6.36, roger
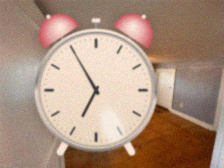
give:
6.55
